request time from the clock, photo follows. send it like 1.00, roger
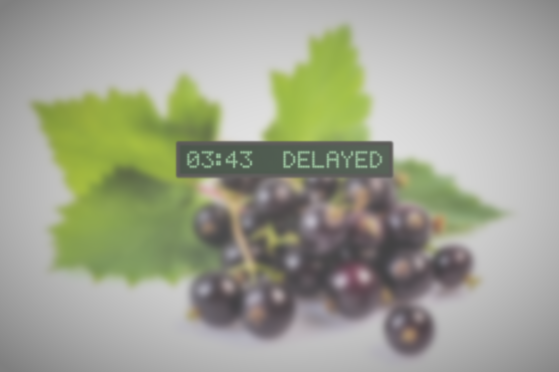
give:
3.43
